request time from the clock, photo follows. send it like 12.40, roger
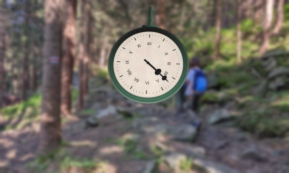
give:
4.22
